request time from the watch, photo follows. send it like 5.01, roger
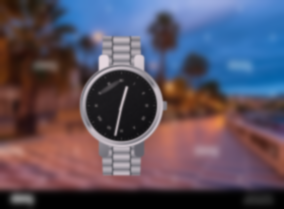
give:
12.32
